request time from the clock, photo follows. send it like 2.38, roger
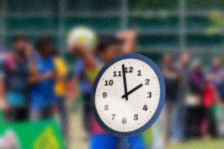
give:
1.58
